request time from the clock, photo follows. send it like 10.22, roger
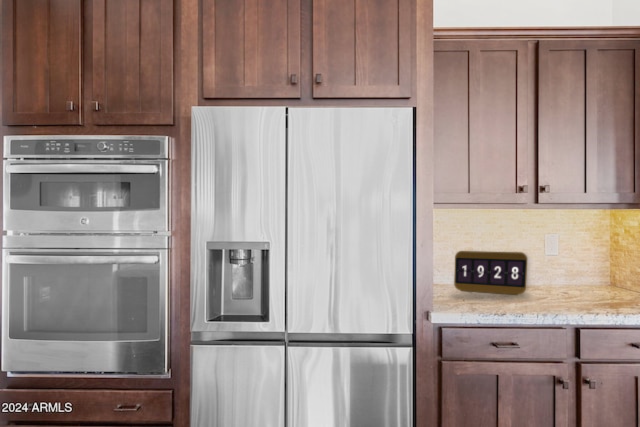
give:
19.28
